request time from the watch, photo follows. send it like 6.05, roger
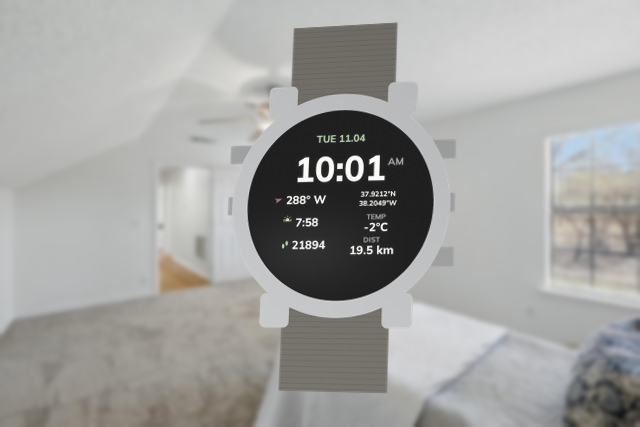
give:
10.01
